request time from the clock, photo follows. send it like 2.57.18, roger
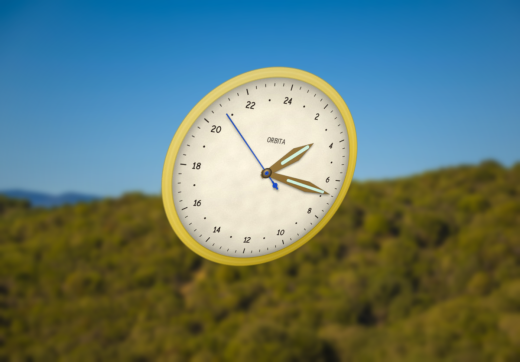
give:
3.16.52
